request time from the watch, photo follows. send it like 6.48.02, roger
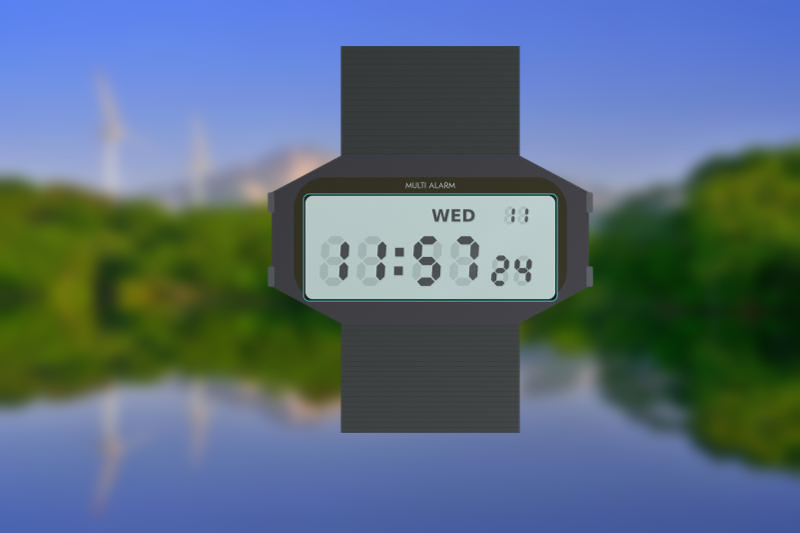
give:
11.57.24
